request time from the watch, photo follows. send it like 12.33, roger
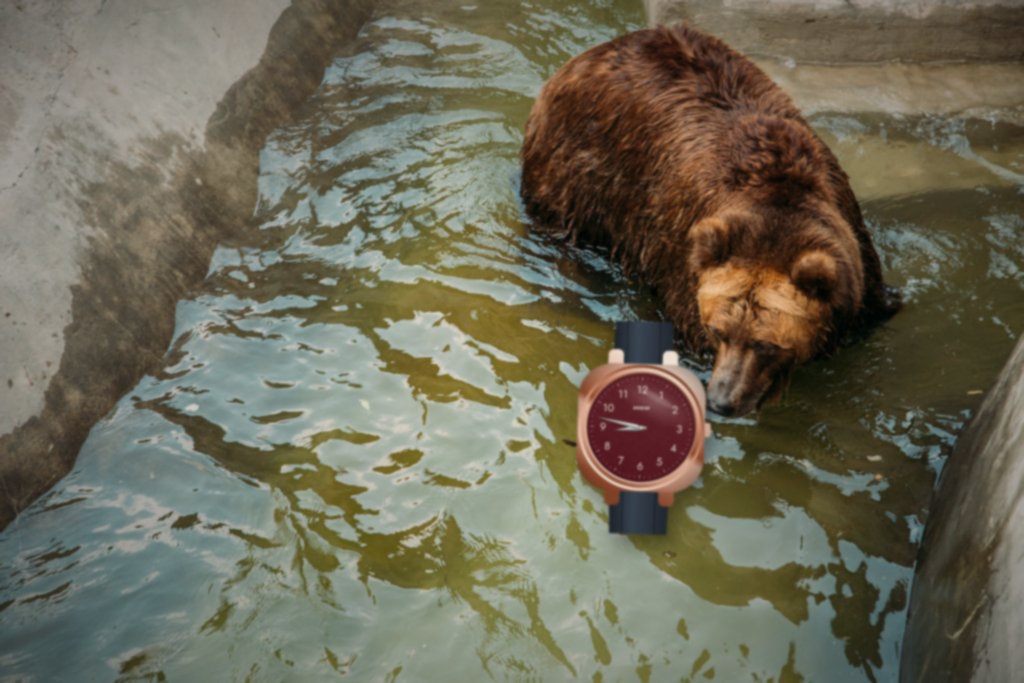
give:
8.47
